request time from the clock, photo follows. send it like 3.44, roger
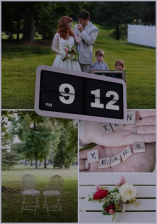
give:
9.12
